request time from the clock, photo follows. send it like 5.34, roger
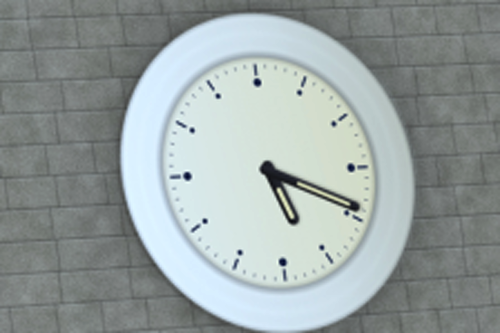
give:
5.19
